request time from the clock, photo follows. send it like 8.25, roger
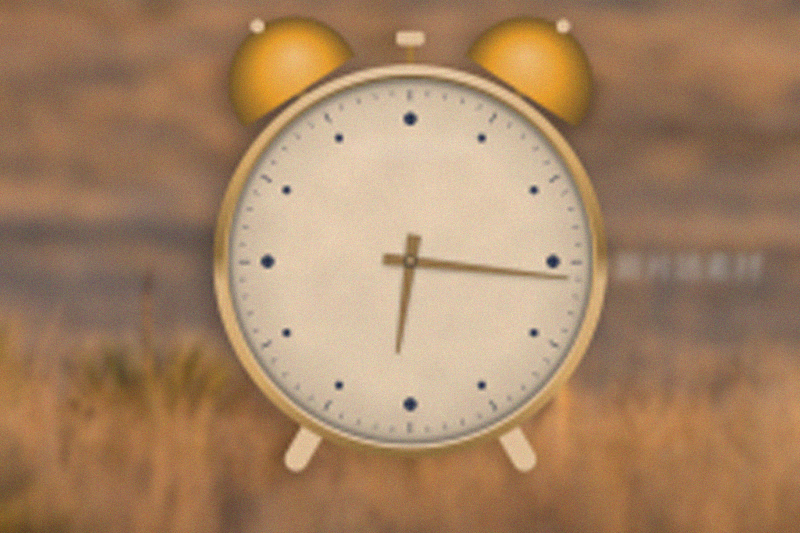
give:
6.16
